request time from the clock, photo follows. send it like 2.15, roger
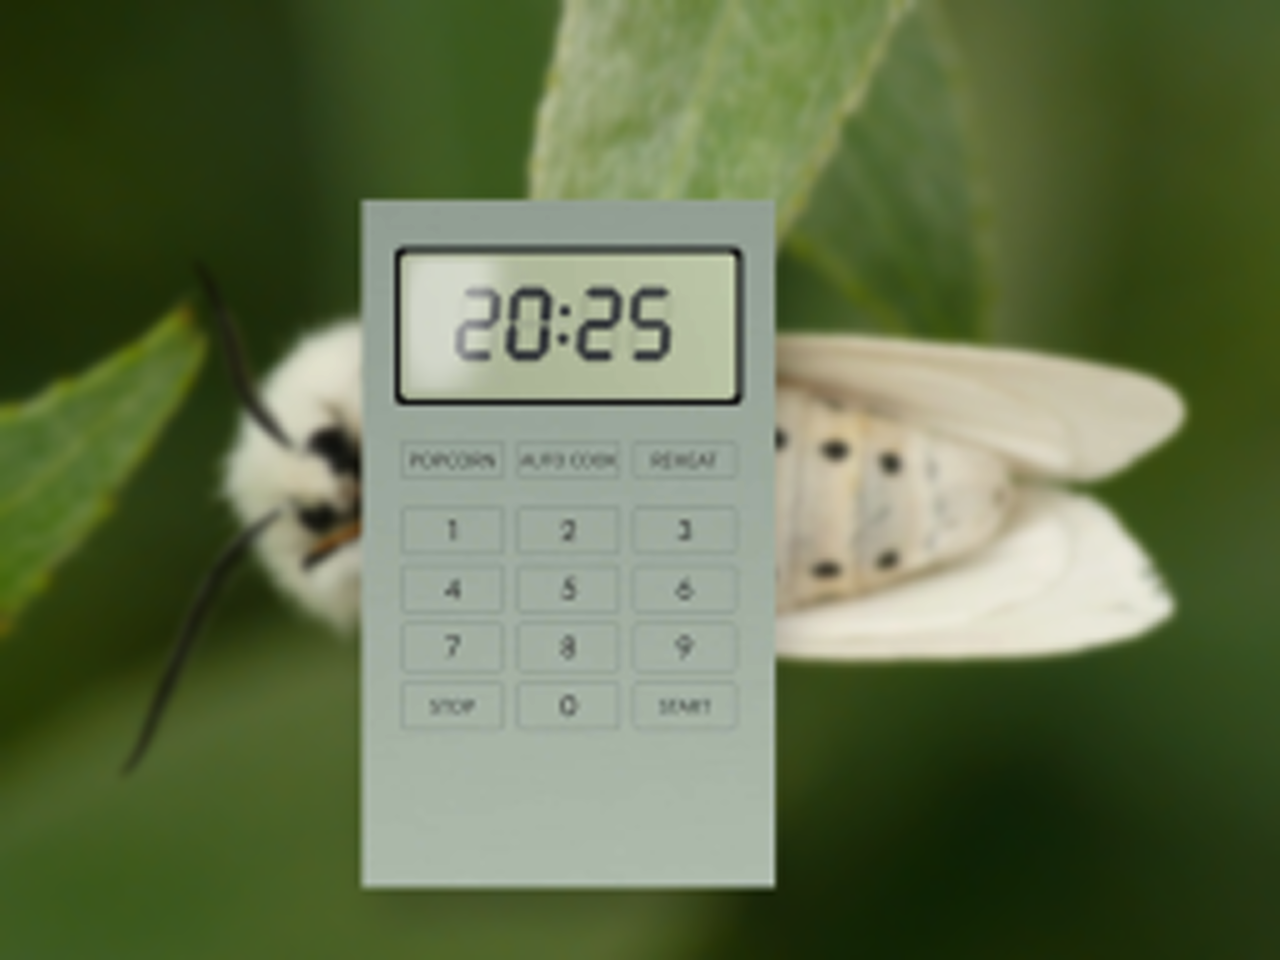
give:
20.25
